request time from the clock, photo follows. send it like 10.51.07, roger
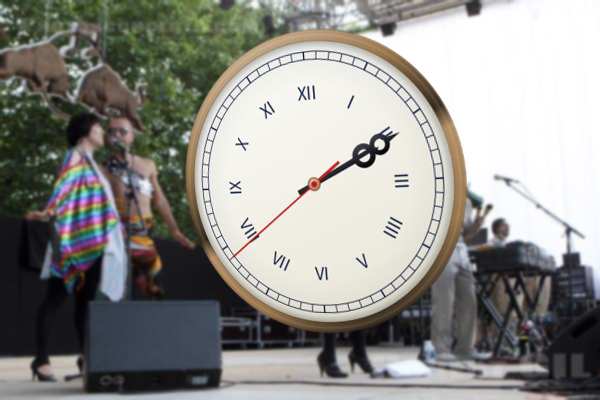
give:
2.10.39
